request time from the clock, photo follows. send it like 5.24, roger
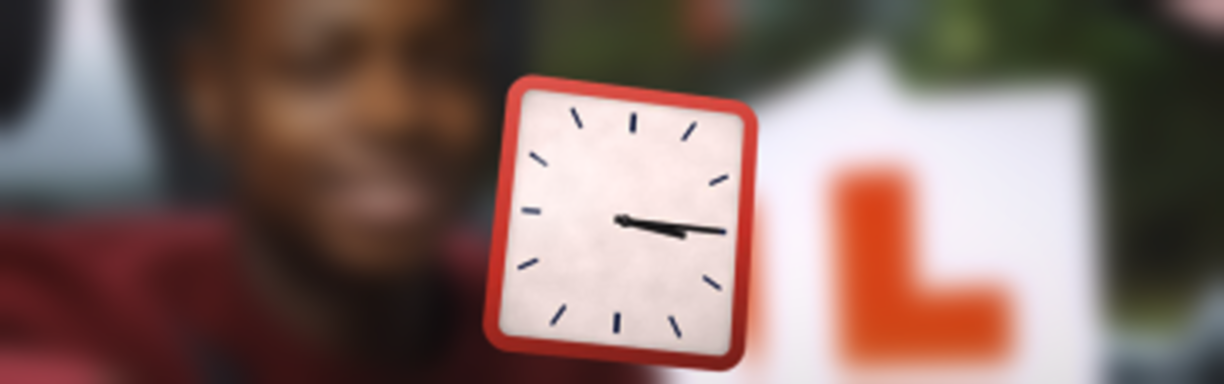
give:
3.15
